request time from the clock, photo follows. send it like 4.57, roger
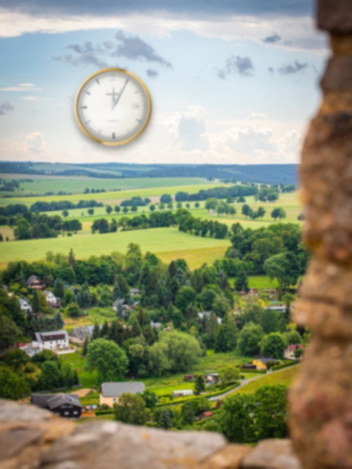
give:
12.05
